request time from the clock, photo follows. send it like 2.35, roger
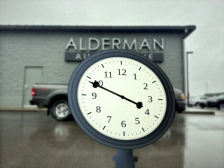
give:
3.49
